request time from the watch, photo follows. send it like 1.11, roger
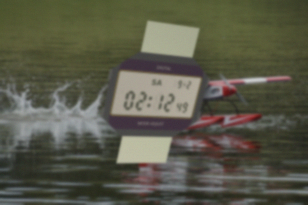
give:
2.12
